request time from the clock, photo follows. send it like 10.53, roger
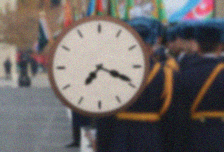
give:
7.19
